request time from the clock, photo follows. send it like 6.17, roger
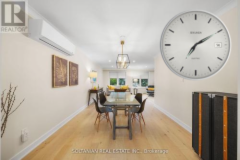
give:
7.10
